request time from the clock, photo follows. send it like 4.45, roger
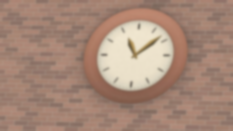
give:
11.08
